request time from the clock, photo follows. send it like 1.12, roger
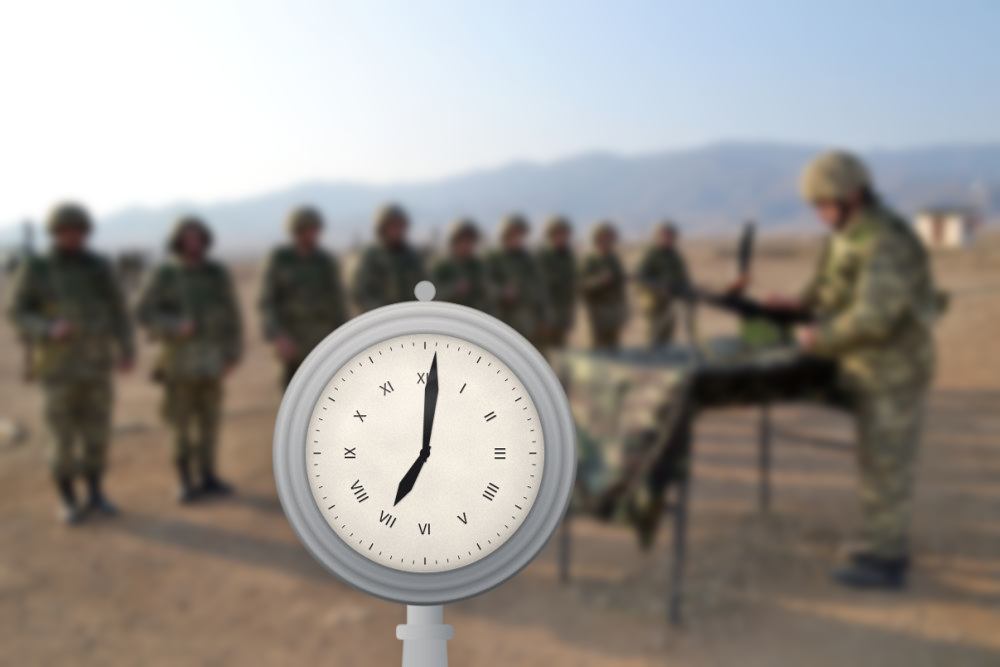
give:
7.01
